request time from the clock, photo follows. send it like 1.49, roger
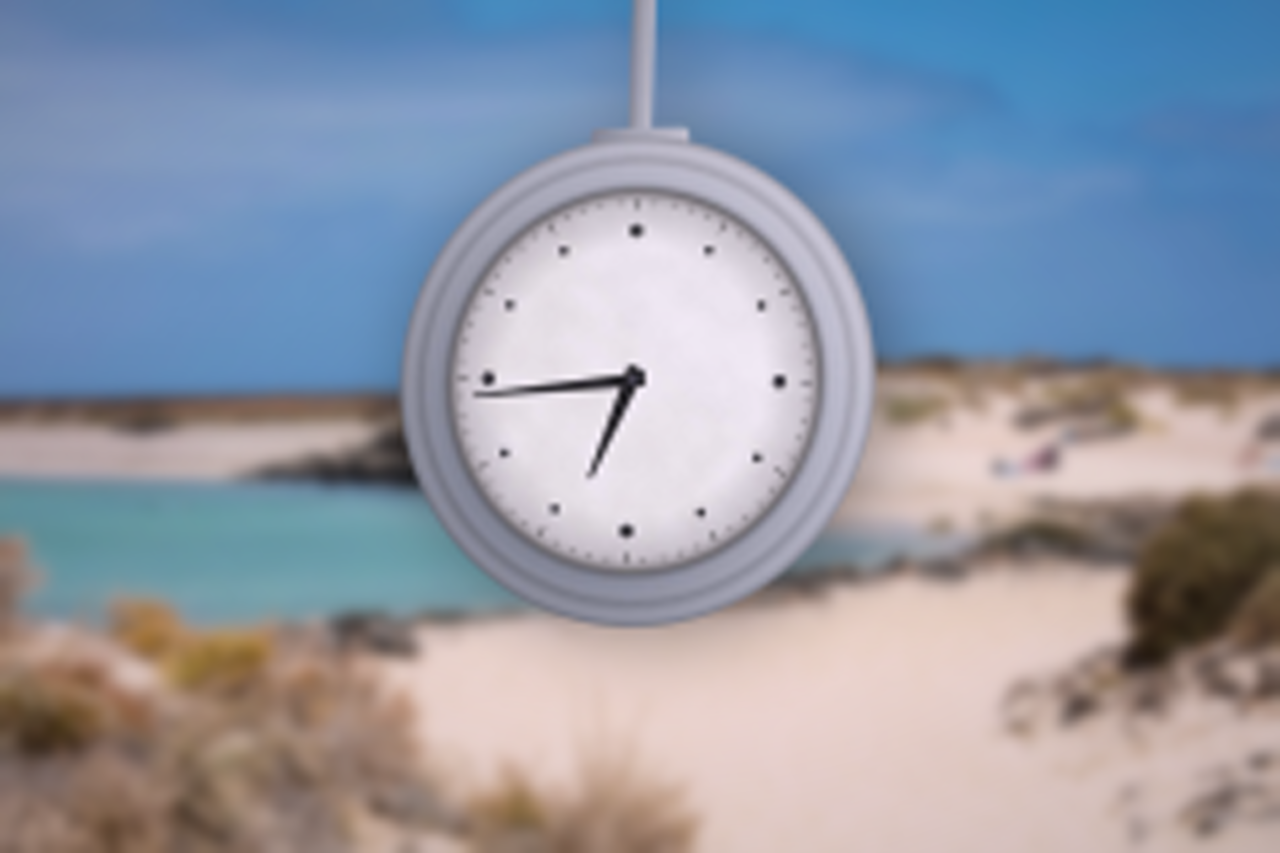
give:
6.44
